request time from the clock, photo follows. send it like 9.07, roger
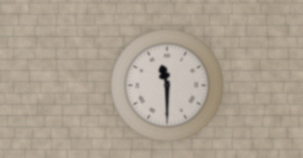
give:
11.30
